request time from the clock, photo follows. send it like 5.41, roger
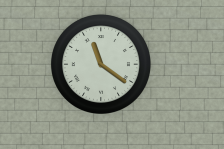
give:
11.21
